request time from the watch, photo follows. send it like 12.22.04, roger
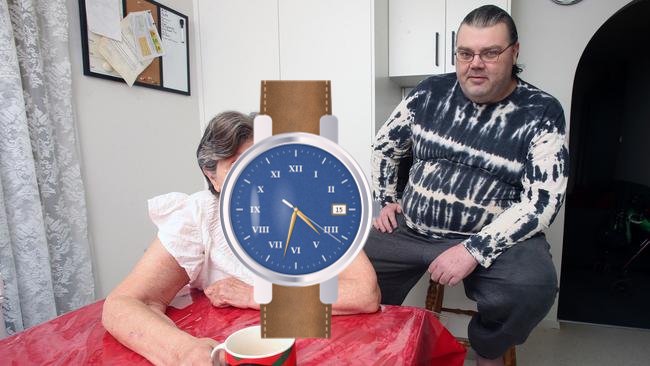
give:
4.32.21
